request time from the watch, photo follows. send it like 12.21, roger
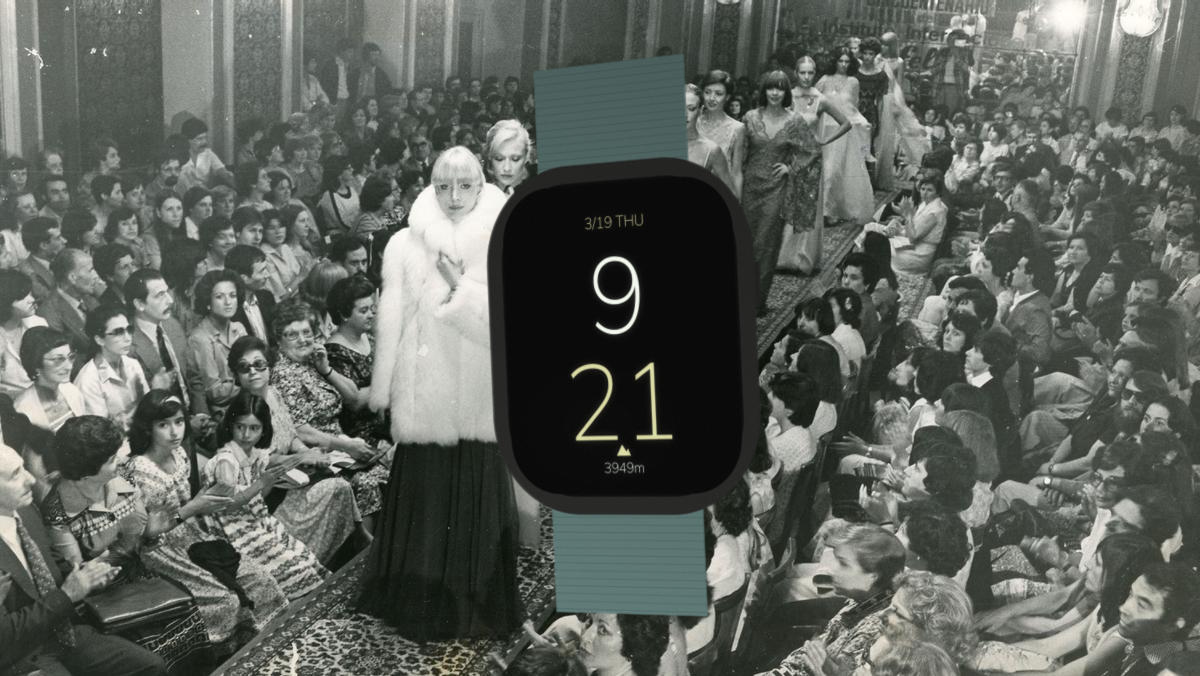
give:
9.21
